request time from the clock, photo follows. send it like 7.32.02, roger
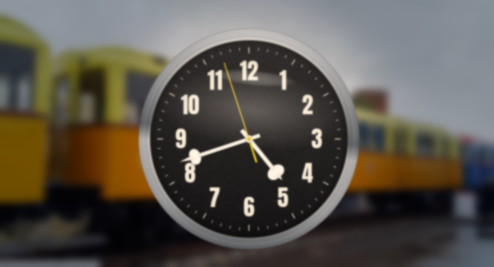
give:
4.41.57
